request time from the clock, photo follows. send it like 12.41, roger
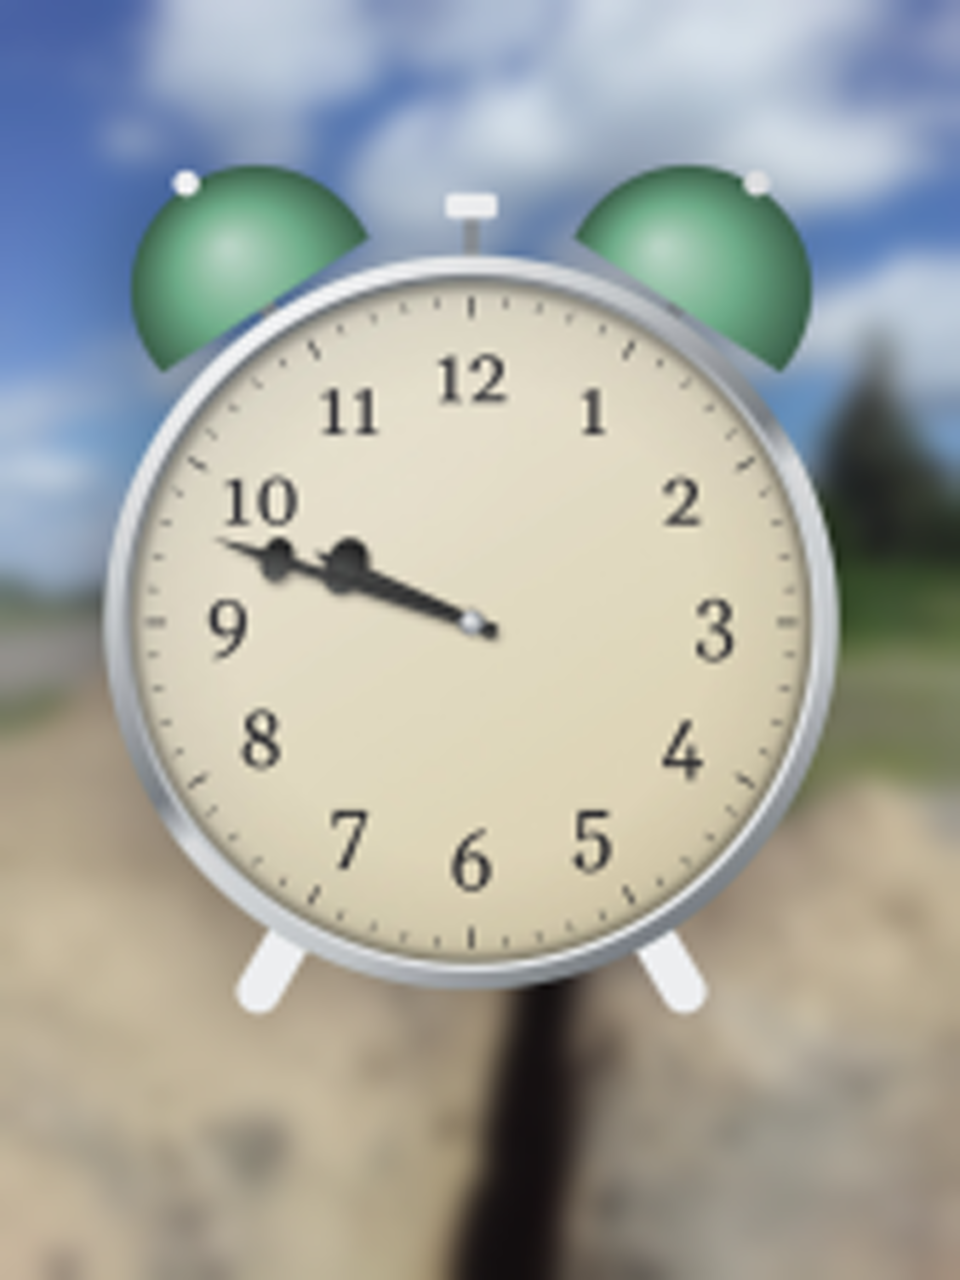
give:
9.48
